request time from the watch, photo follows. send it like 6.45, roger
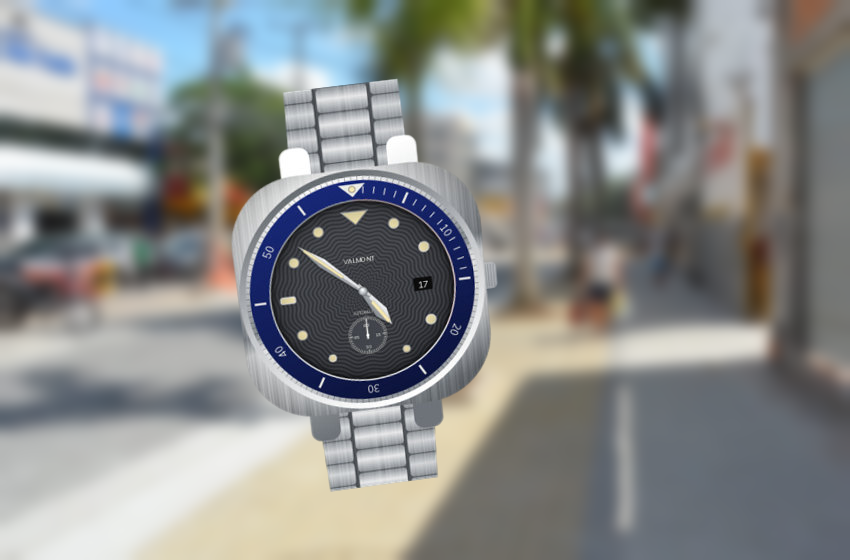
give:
4.52
